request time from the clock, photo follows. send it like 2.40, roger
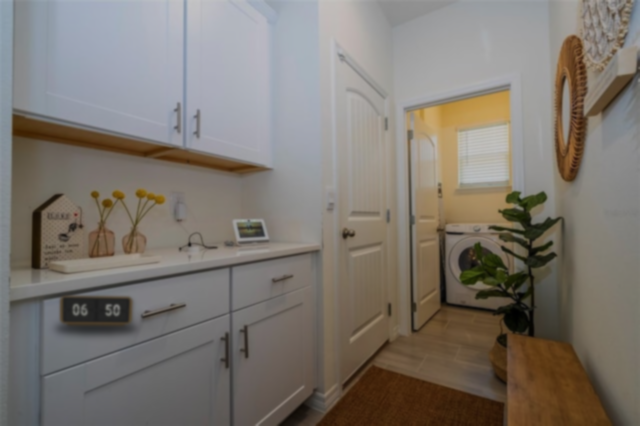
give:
6.50
